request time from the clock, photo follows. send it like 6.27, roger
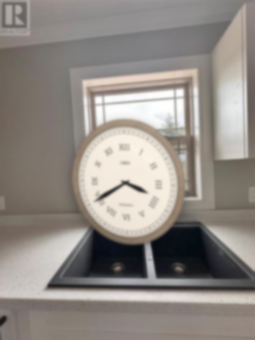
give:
3.40
